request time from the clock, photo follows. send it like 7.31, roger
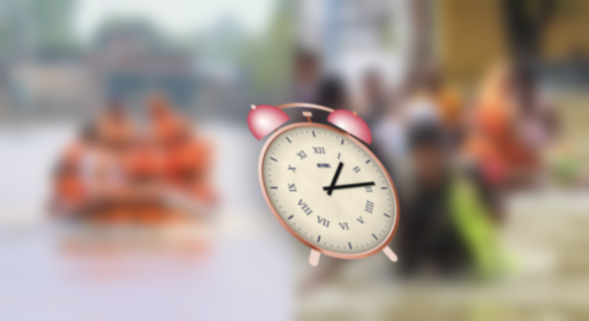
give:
1.14
